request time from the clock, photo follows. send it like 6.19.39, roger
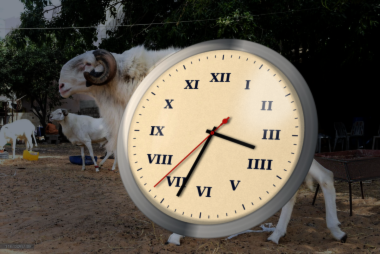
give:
3.33.37
